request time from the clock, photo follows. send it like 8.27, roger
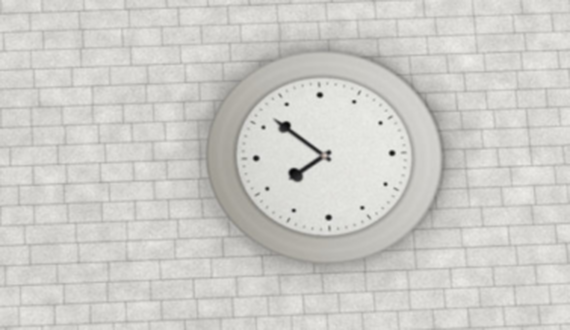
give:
7.52
